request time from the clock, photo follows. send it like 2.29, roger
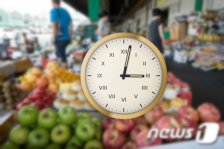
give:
3.02
